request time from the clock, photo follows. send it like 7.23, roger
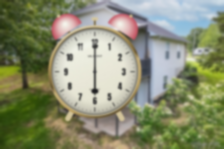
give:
6.00
